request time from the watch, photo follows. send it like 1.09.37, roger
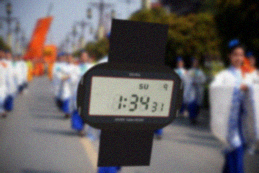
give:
1.34.31
